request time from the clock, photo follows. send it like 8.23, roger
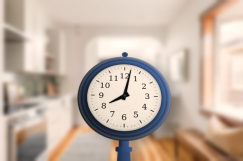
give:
8.02
